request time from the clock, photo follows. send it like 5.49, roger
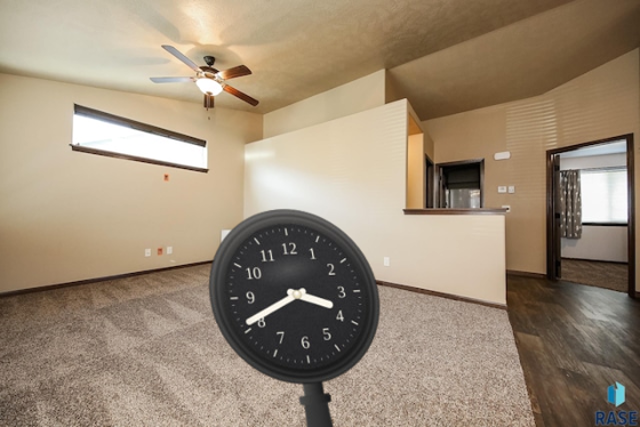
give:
3.41
